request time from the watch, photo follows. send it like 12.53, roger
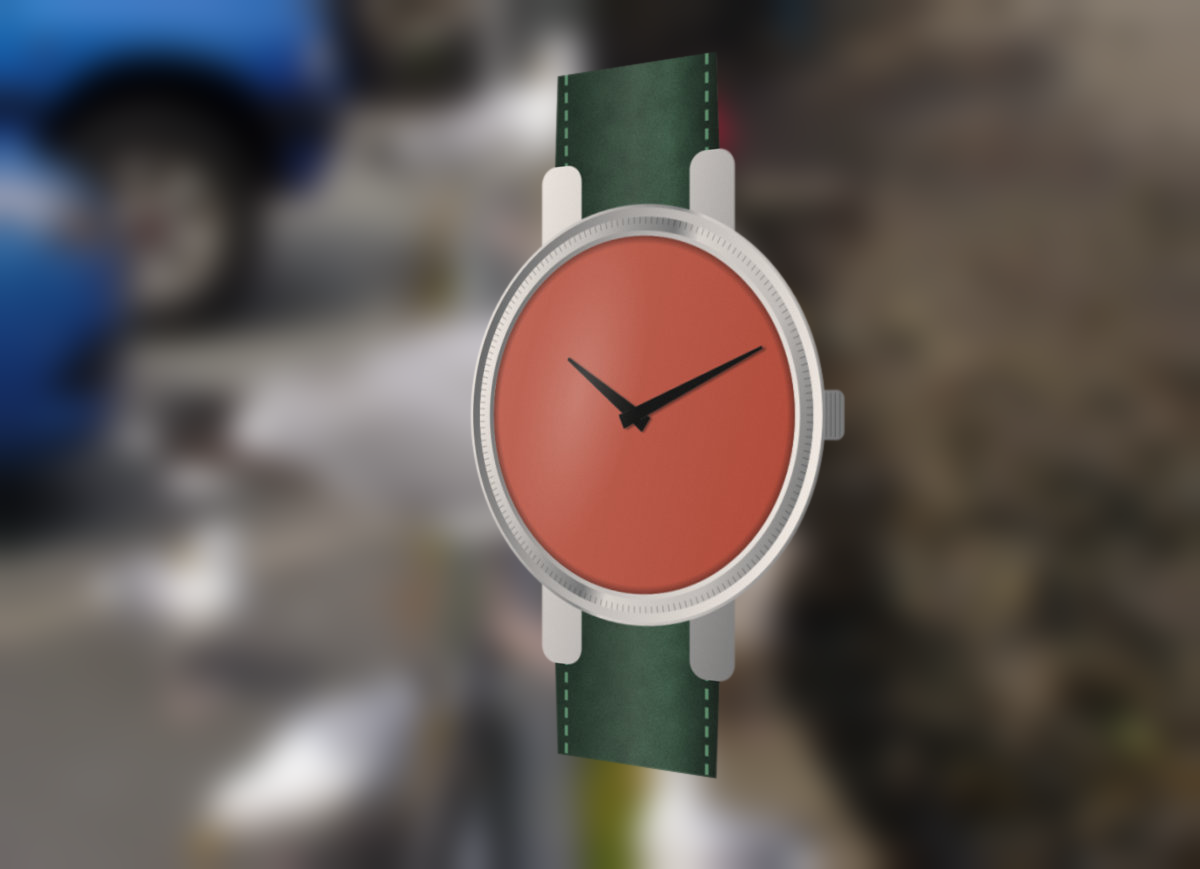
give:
10.11
